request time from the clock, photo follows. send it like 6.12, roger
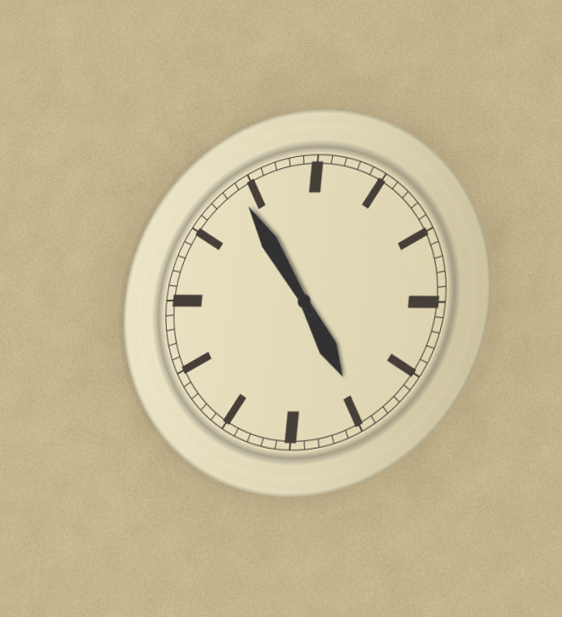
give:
4.54
